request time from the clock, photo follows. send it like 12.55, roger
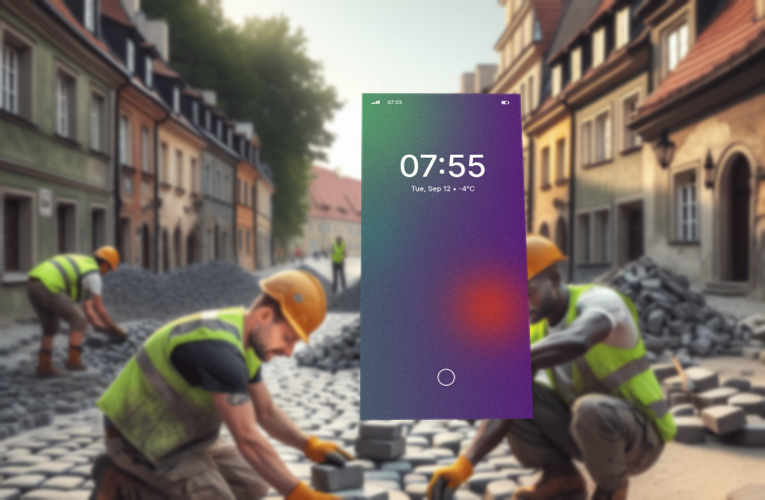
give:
7.55
